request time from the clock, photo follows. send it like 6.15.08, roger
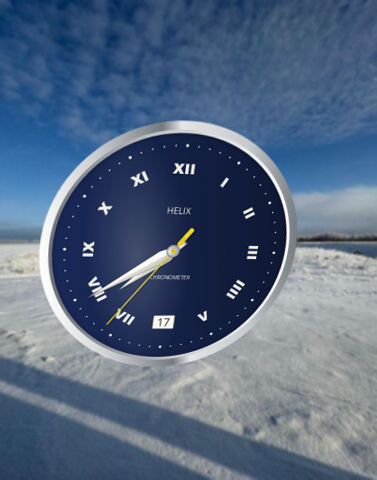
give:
7.39.36
